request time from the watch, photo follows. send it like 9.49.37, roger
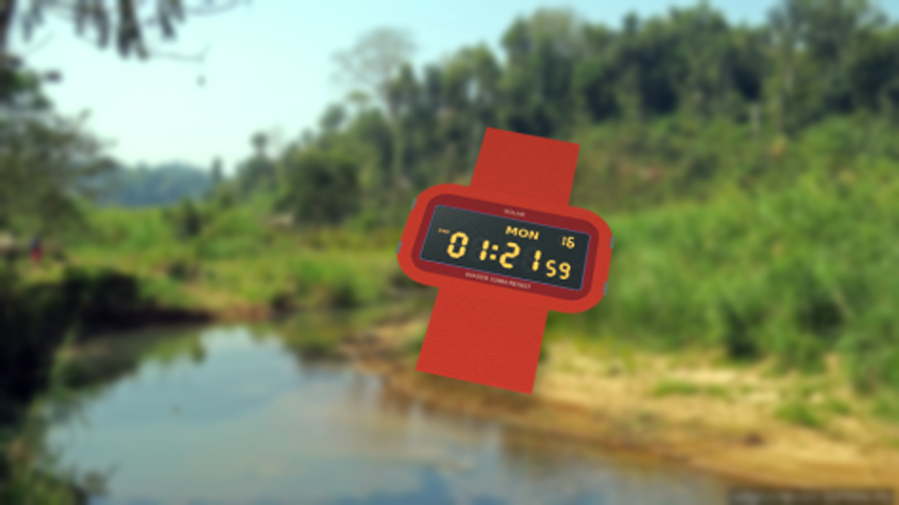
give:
1.21.59
